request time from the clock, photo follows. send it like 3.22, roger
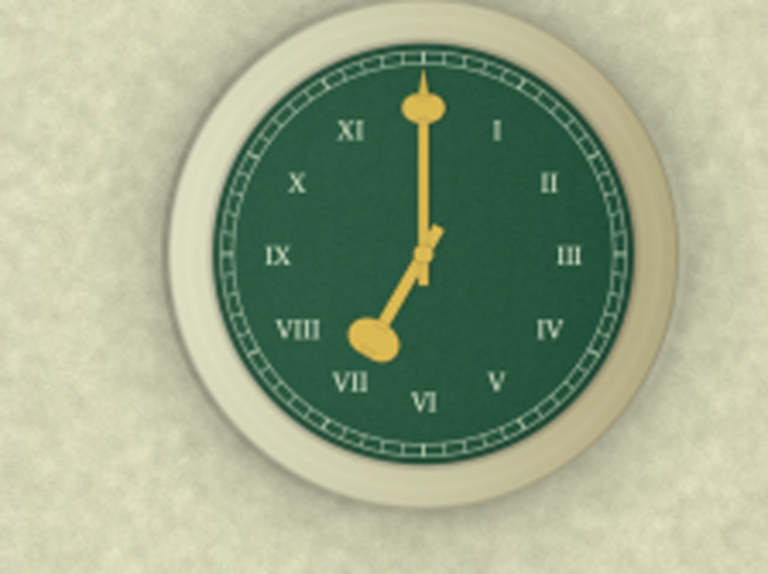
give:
7.00
